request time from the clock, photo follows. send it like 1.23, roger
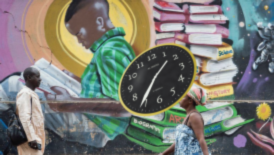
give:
1.36
